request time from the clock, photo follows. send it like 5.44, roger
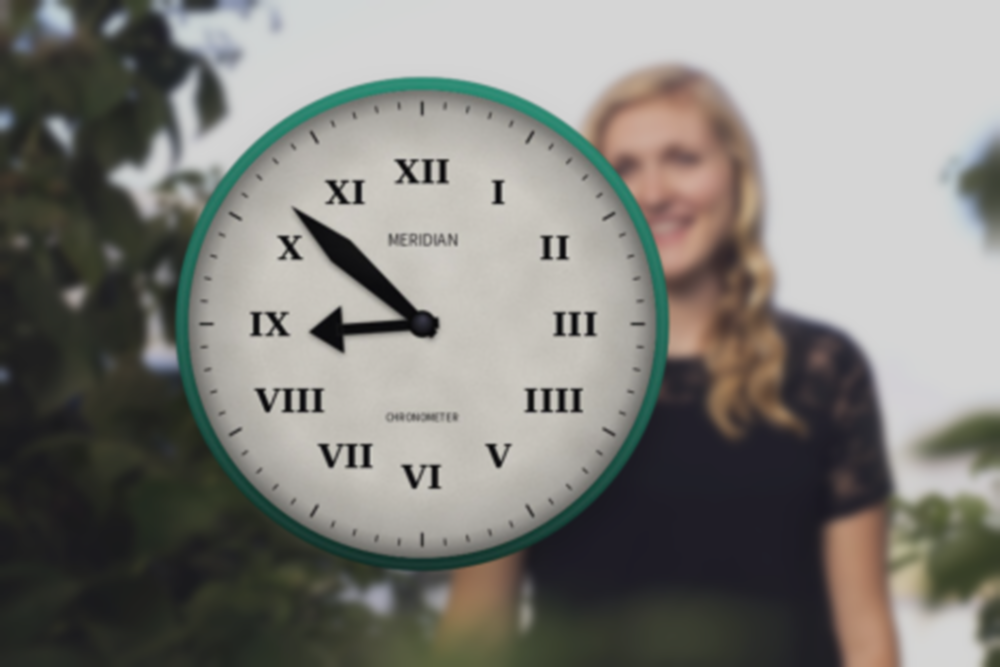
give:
8.52
